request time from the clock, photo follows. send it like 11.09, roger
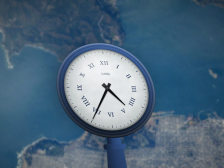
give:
4.35
